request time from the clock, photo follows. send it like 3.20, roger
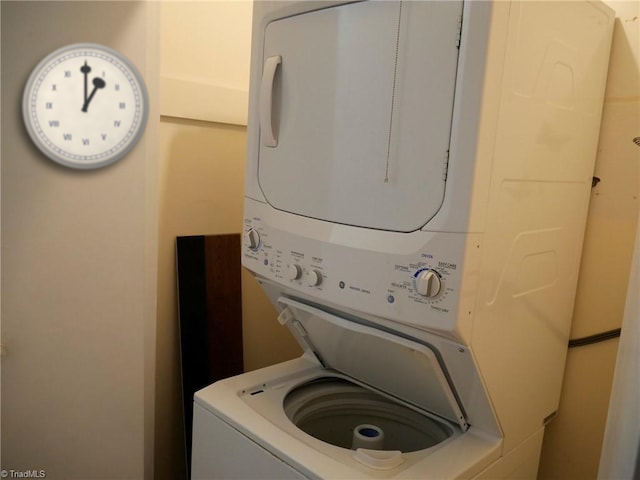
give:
1.00
